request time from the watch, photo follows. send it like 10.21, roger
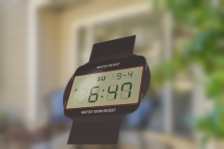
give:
6.47
